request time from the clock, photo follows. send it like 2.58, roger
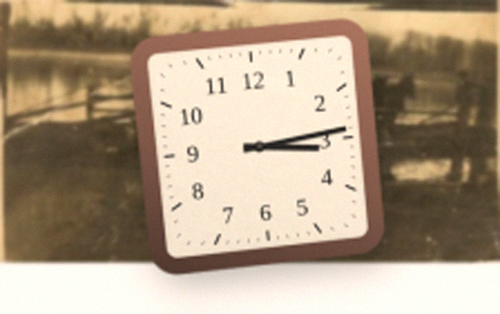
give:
3.14
